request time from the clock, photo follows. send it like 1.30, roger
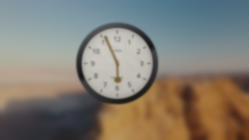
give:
5.56
